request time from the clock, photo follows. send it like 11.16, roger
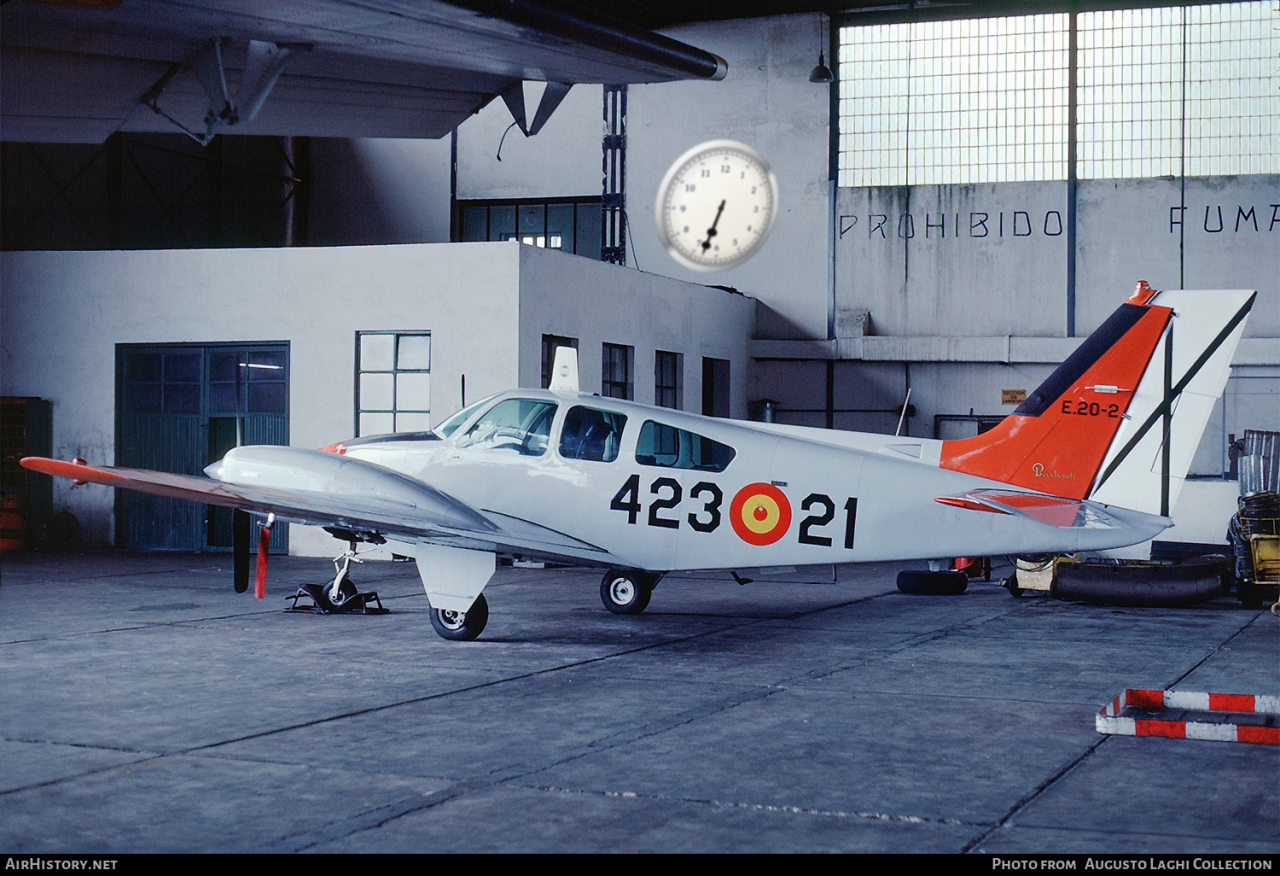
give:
6.33
